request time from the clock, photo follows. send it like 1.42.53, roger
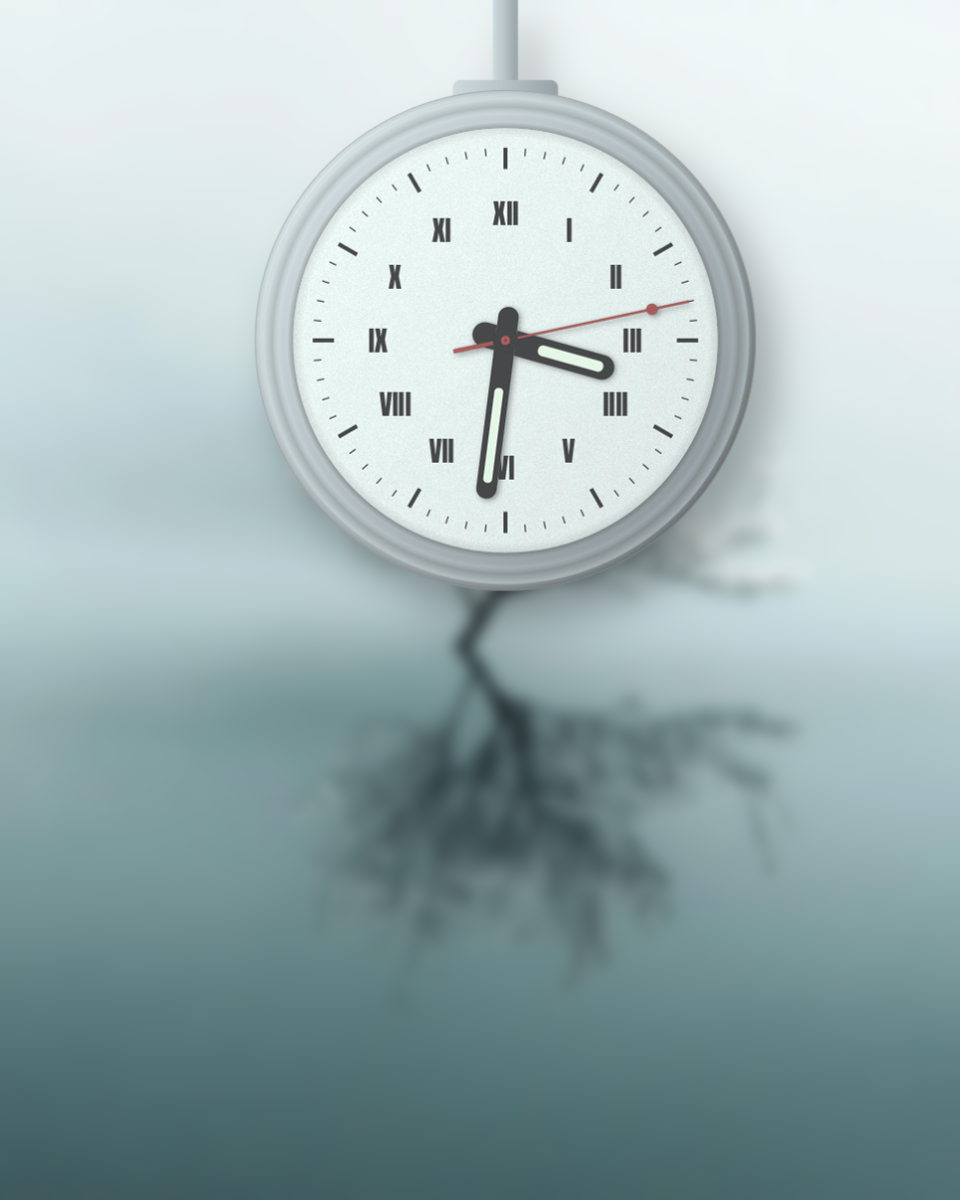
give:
3.31.13
